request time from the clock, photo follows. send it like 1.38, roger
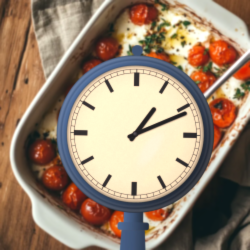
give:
1.11
